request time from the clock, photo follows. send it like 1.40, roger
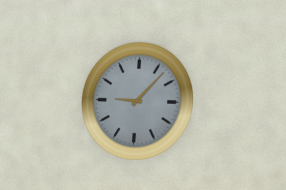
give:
9.07
